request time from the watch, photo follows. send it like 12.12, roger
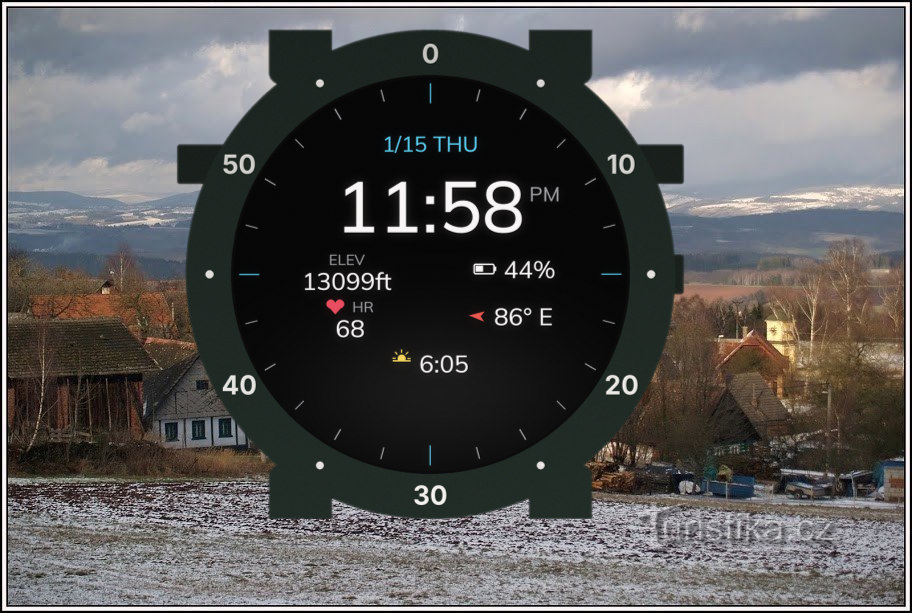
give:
11.58
